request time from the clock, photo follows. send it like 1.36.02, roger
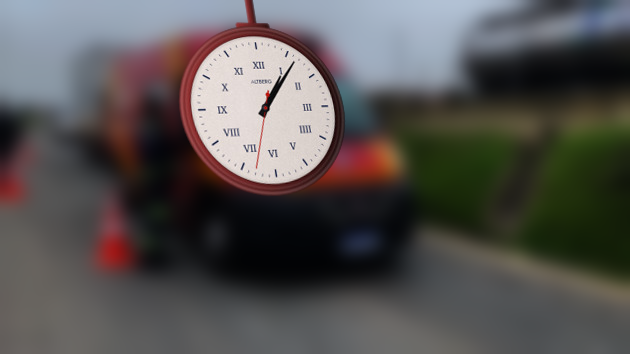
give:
1.06.33
